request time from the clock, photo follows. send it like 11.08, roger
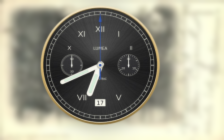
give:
6.41
